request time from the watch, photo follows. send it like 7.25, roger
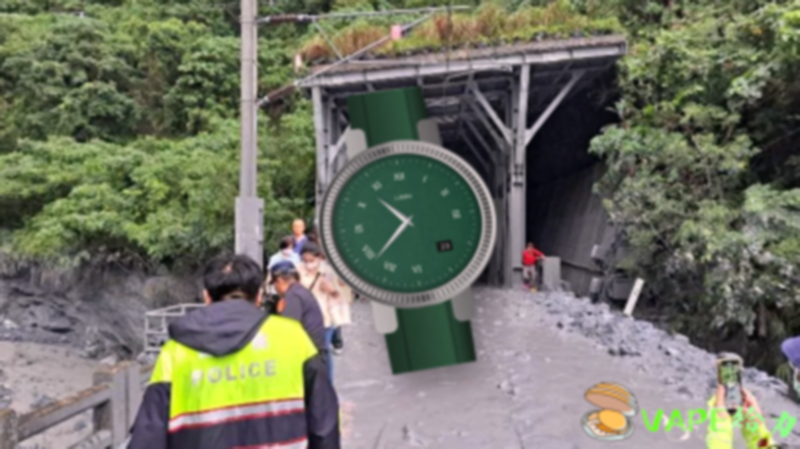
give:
10.38
